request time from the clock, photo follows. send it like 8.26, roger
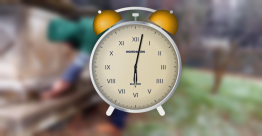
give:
6.02
